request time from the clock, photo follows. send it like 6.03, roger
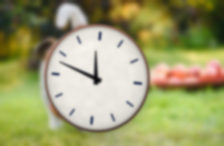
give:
11.48
